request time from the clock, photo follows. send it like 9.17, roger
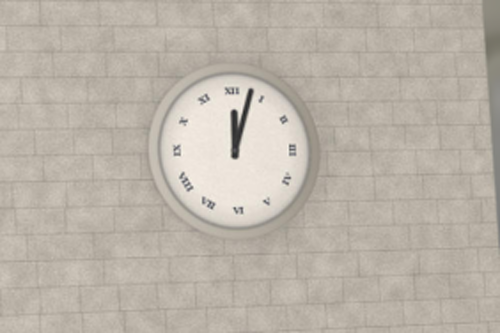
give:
12.03
